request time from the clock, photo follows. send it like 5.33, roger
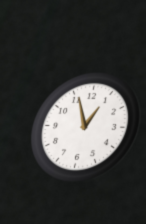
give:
12.56
